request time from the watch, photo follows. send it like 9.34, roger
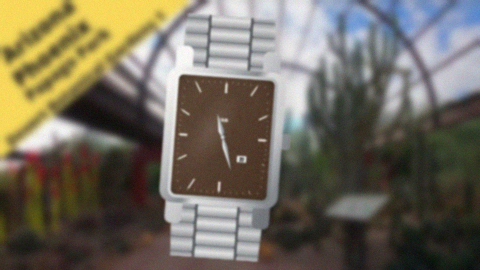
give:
11.27
